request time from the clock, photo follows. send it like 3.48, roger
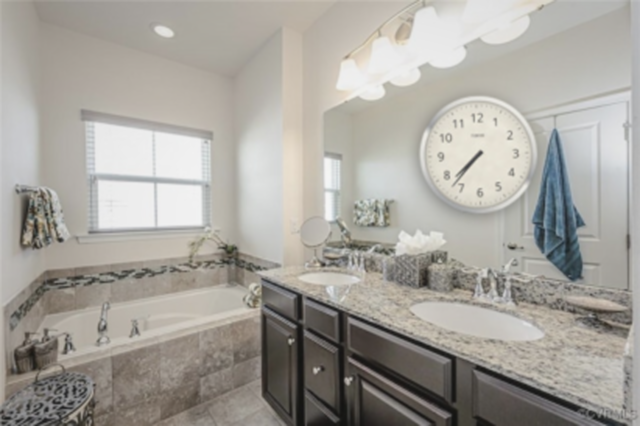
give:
7.37
